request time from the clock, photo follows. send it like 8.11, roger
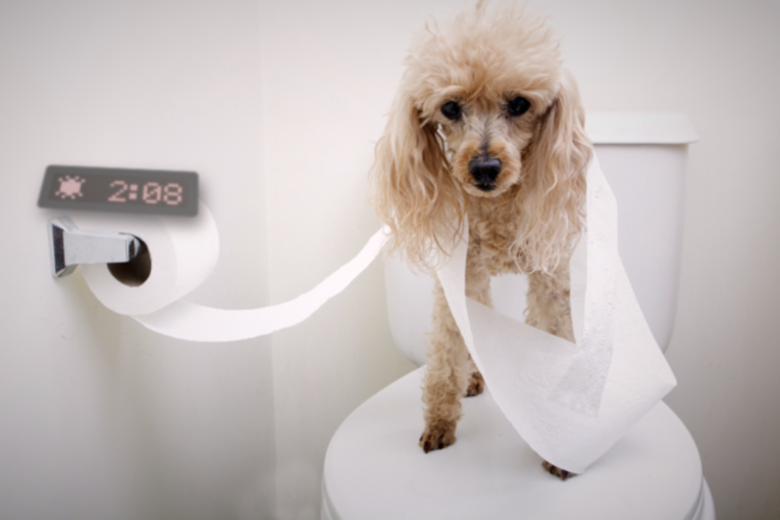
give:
2.08
